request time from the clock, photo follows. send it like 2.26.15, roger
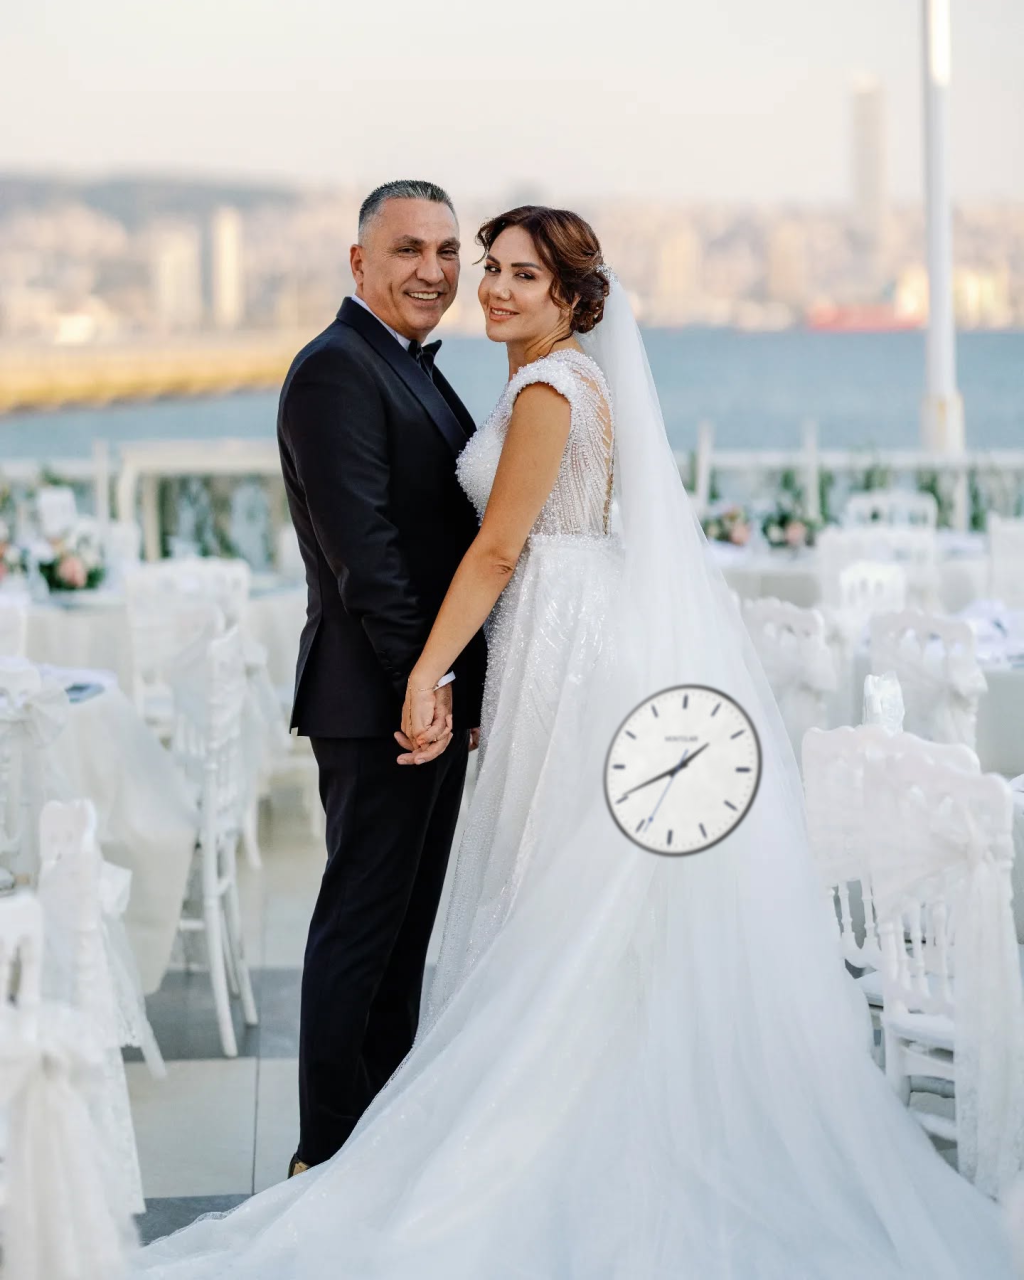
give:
1.40.34
